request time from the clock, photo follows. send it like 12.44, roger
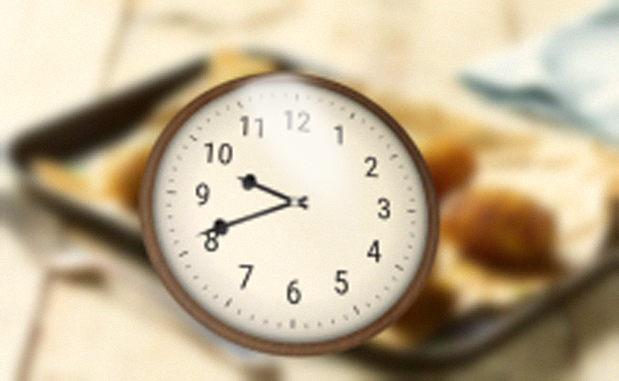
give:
9.41
